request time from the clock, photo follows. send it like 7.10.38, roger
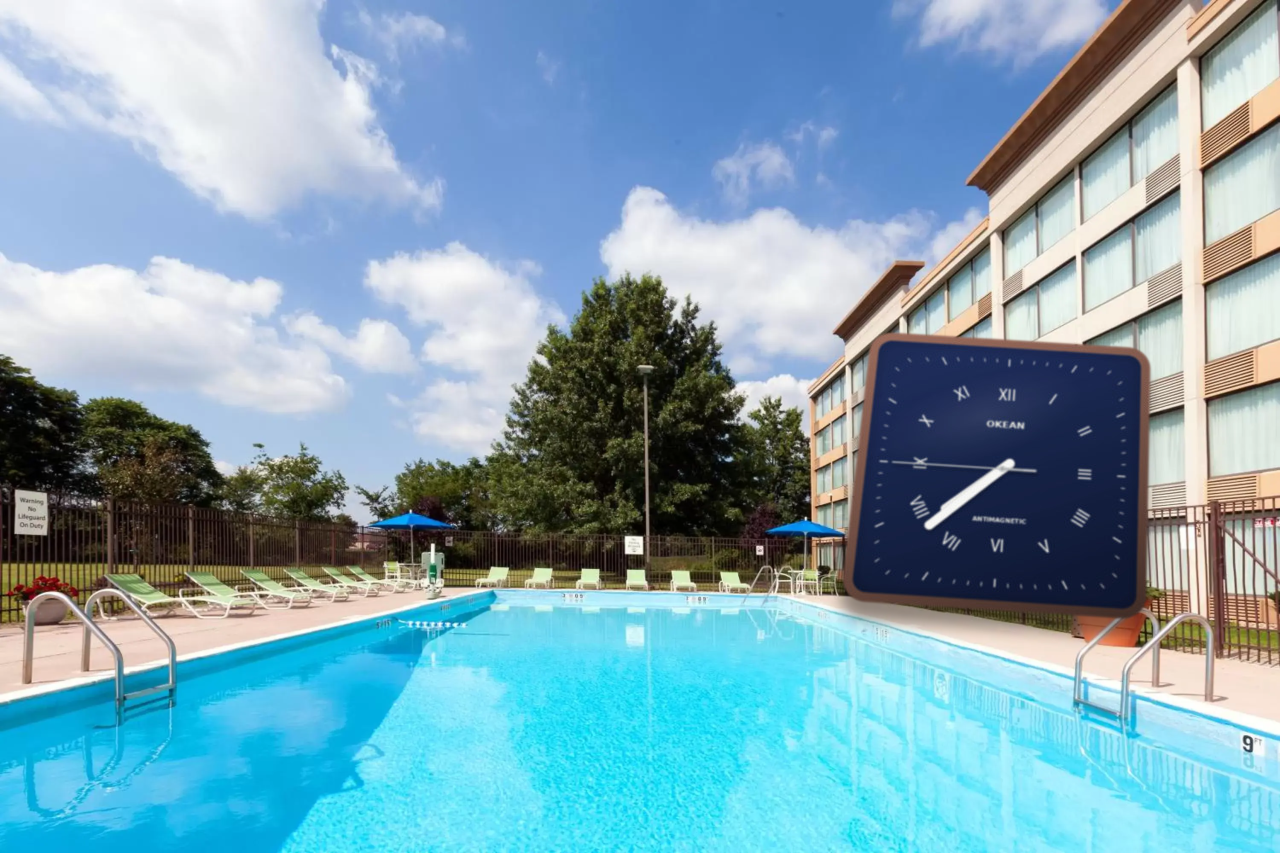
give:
7.37.45
